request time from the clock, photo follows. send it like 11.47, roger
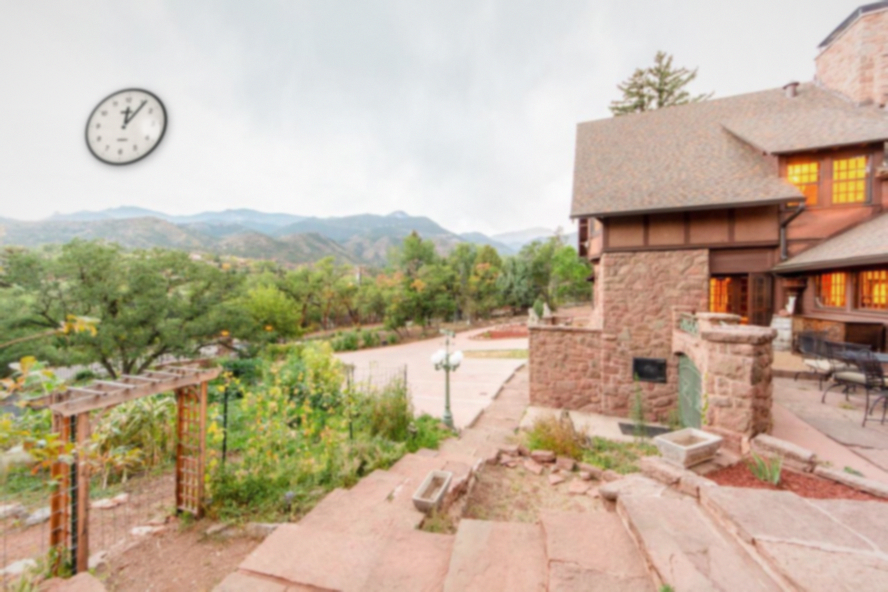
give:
12.06
